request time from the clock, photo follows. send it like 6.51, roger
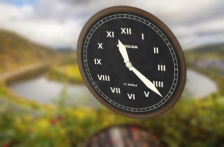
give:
11.22
